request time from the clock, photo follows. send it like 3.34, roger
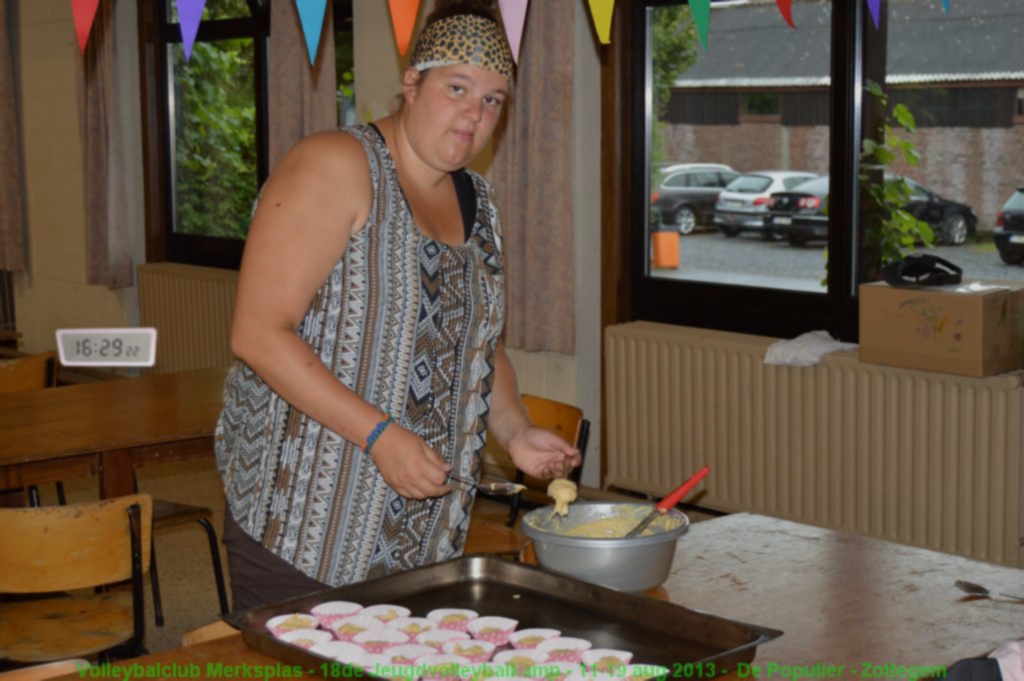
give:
16.29
